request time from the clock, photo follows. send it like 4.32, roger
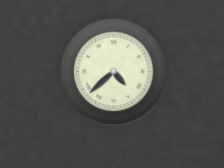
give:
4.38
